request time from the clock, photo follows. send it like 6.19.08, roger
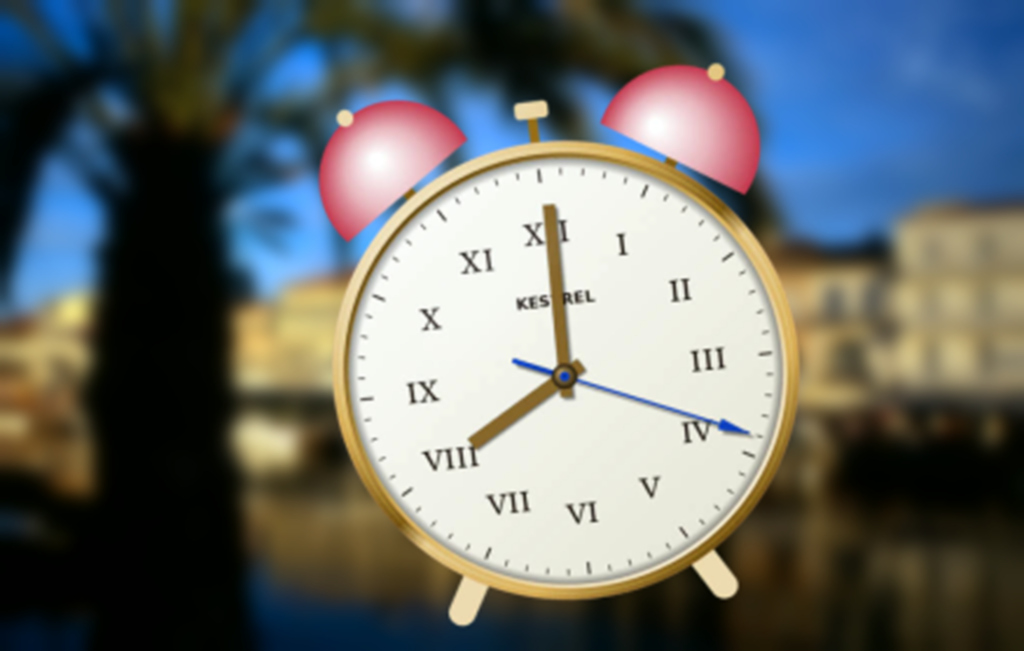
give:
8.00.19
